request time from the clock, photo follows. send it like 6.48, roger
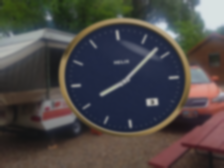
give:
8.08
